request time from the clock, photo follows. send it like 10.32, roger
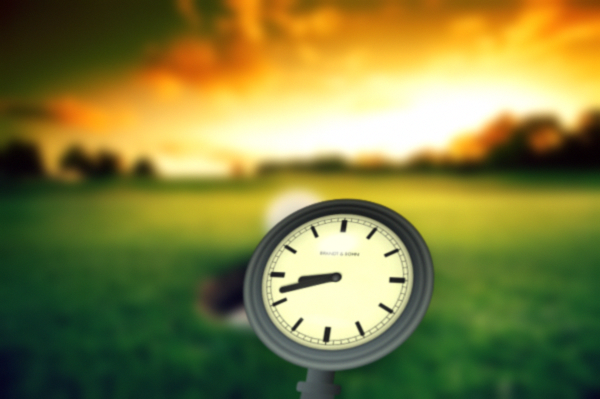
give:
8.42
